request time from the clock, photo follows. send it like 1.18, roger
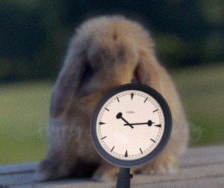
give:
10.14
